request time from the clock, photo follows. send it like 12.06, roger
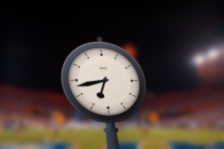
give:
6.43
